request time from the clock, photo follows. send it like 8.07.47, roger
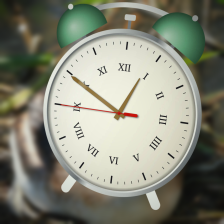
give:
12.49.45
